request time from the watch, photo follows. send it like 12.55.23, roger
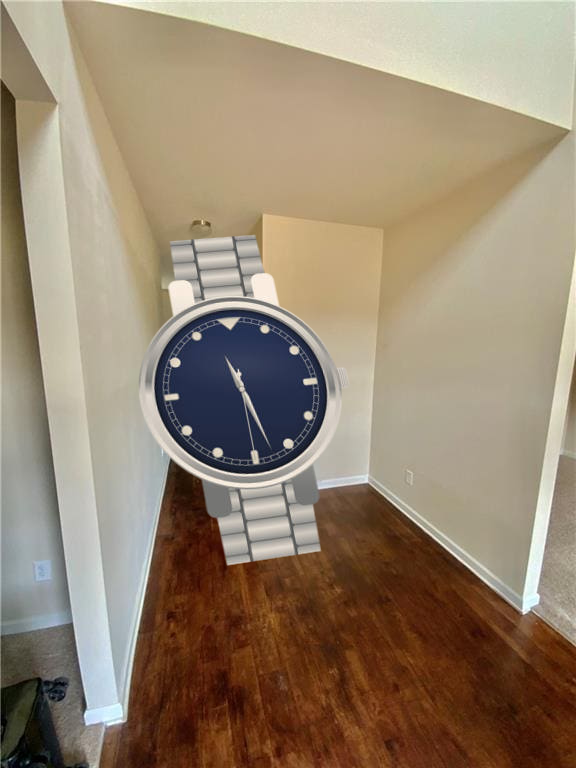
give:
11.27.30
